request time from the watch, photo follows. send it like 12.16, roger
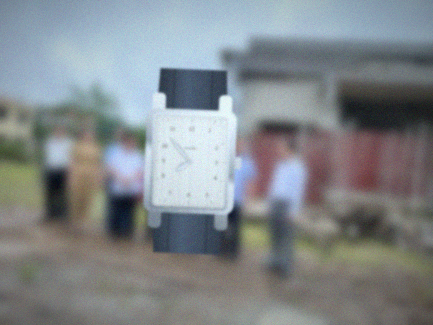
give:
7.53
